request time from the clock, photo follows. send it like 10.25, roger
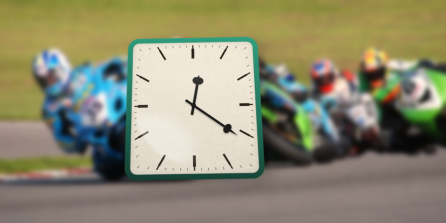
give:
12.21
